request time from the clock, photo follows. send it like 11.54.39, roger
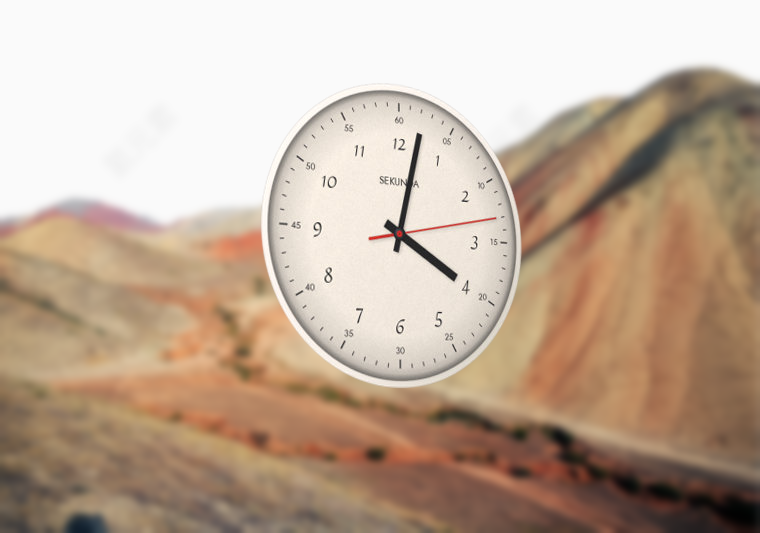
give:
4.02.13
